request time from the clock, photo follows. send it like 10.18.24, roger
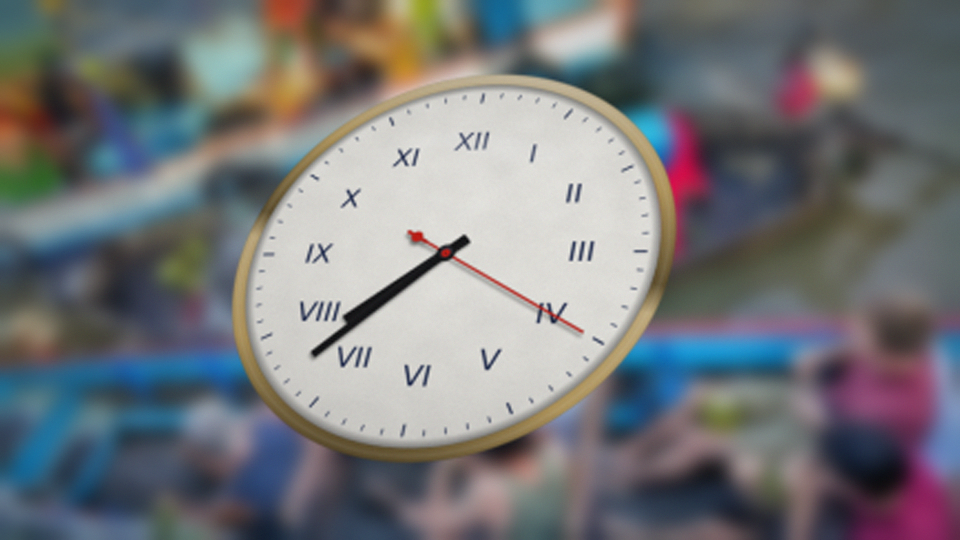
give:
7.37.20
